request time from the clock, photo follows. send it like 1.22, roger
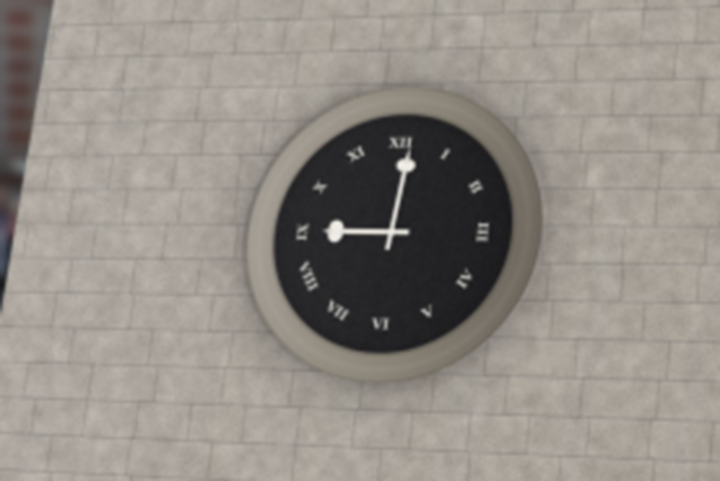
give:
9.01
